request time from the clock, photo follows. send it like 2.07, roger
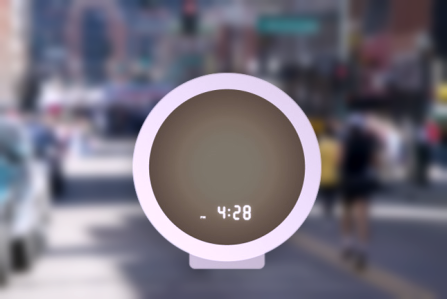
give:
4.28
